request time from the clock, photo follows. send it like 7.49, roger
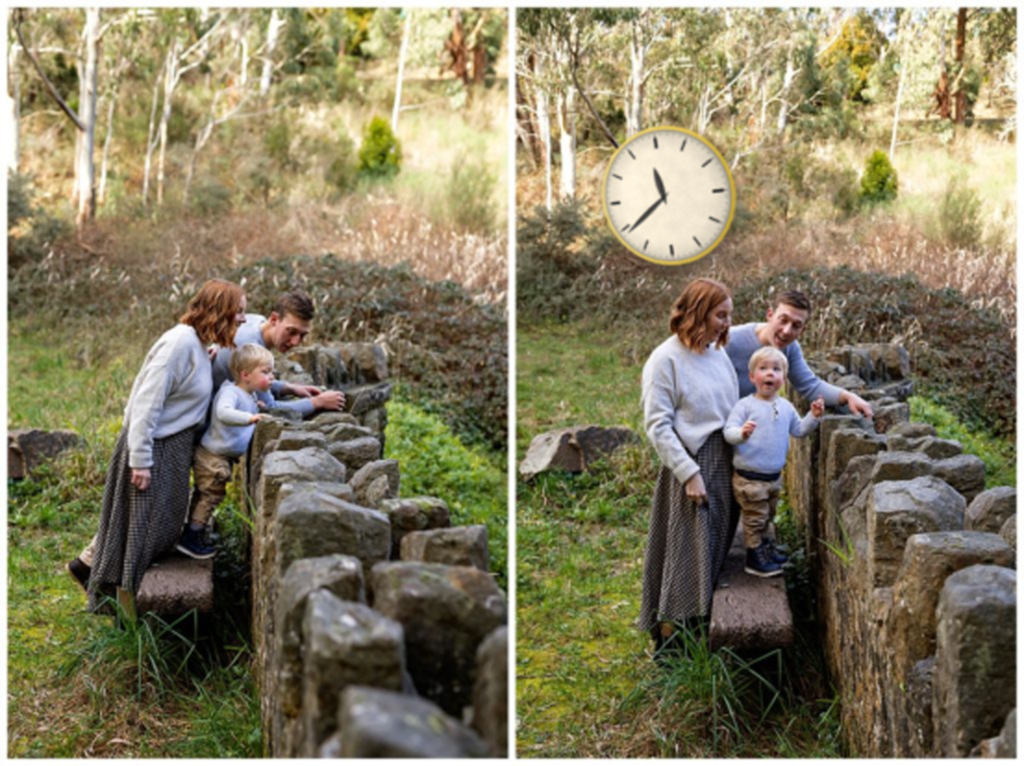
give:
11.39
